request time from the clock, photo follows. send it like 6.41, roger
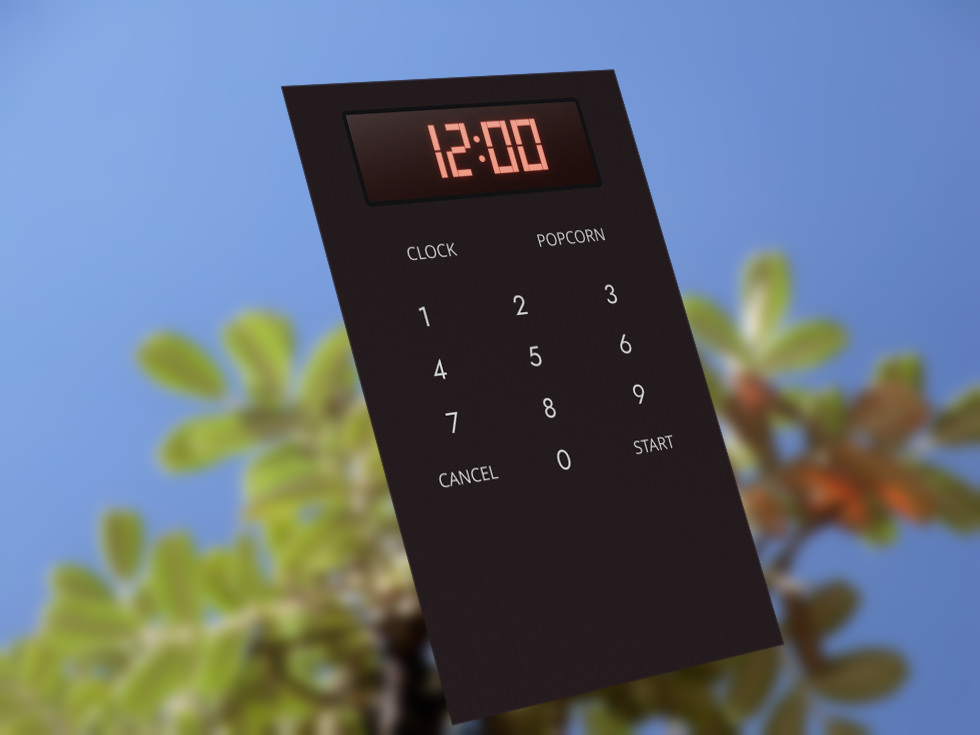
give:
12.00
